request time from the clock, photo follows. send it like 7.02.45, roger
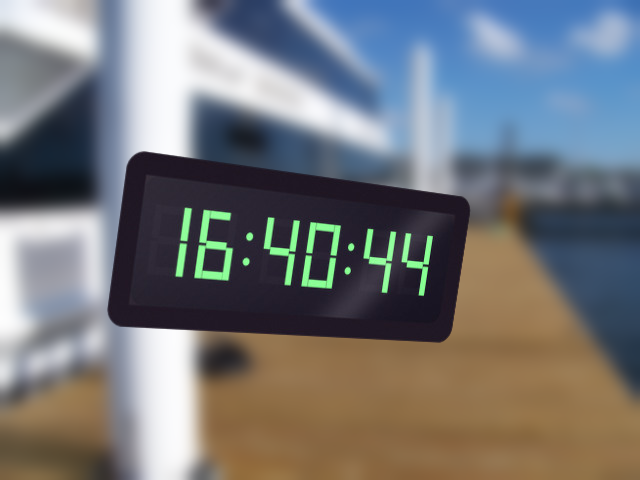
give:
16.40.44
